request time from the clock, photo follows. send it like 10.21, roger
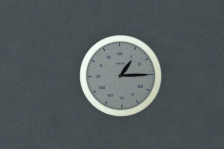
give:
1.15
